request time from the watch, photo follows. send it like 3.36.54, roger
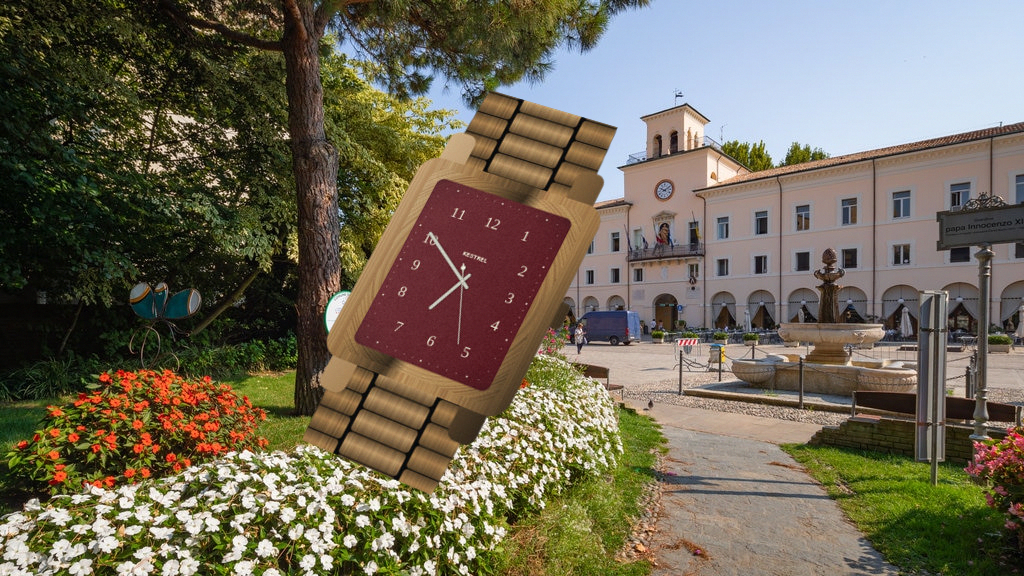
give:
6.50.26
